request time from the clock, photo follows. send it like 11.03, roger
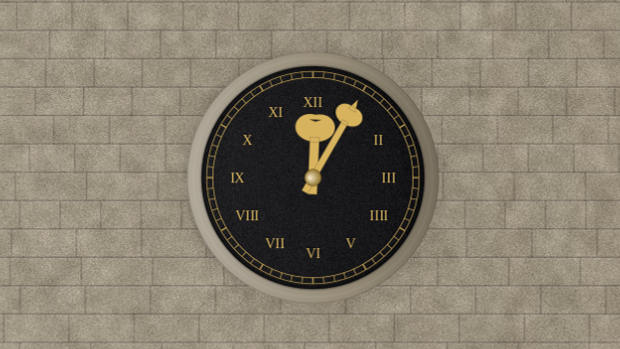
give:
12.05
